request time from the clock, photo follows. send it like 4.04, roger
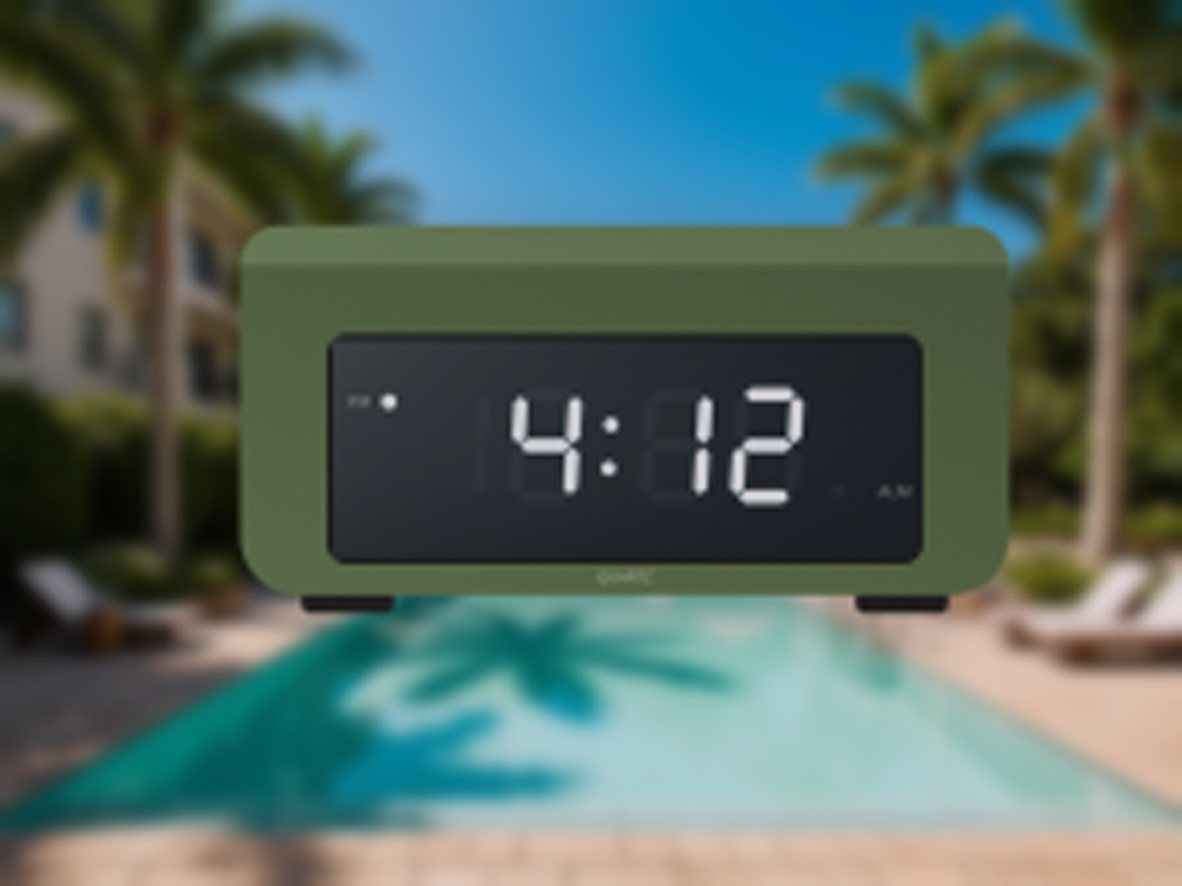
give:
4.12
